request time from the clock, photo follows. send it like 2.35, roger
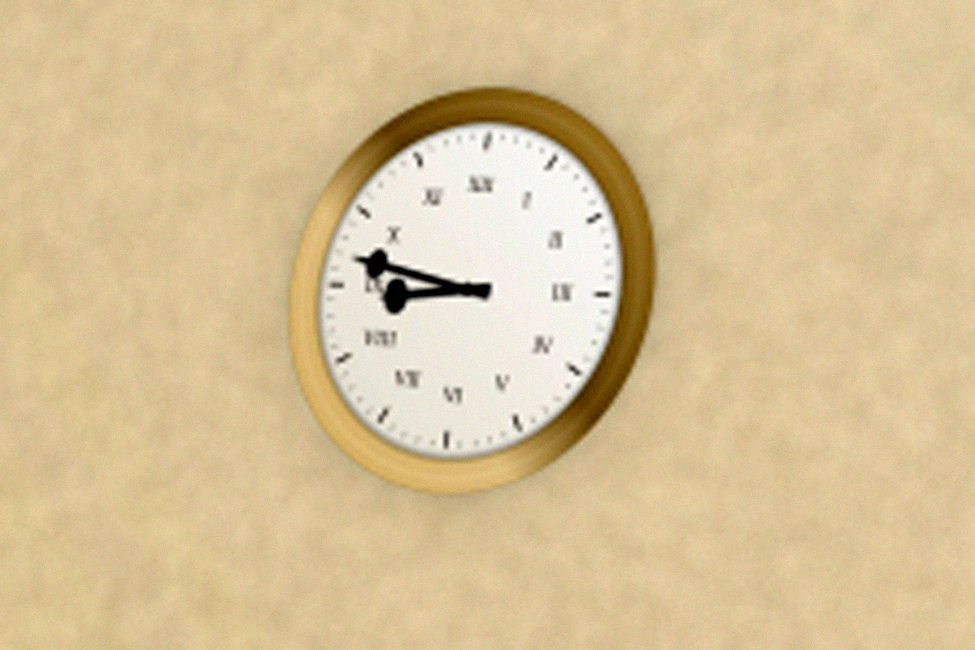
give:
8.47
